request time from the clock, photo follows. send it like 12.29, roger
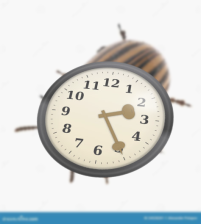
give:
2.25
